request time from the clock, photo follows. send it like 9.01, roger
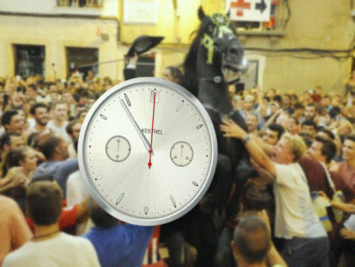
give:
10.54
